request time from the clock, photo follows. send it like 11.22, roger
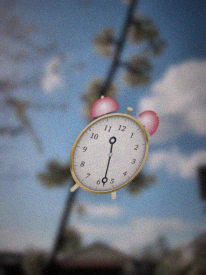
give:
11.28
